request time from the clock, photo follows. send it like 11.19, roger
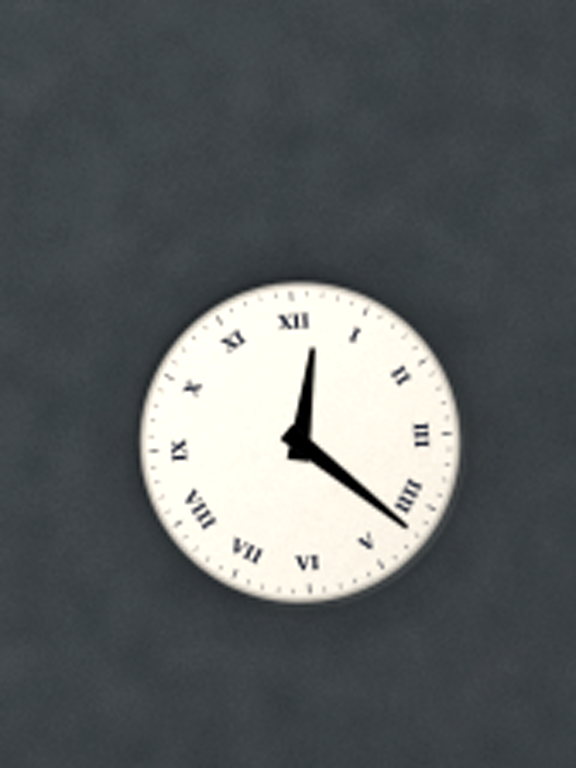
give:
12.22
